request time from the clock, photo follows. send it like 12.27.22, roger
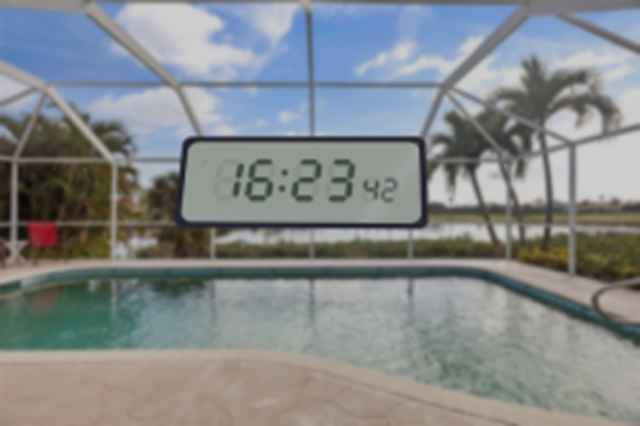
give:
16.23.42
